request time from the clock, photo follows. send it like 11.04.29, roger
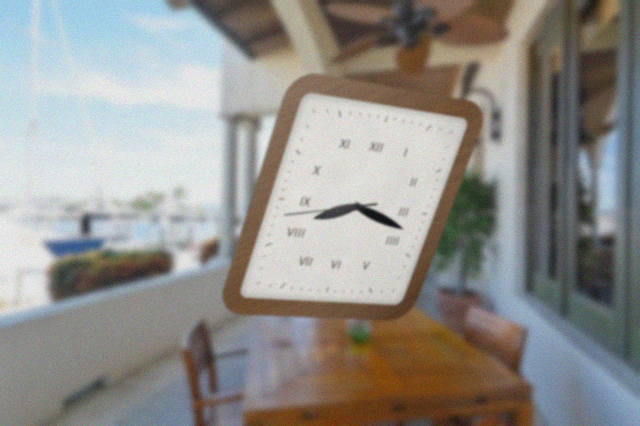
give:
8.17.43
